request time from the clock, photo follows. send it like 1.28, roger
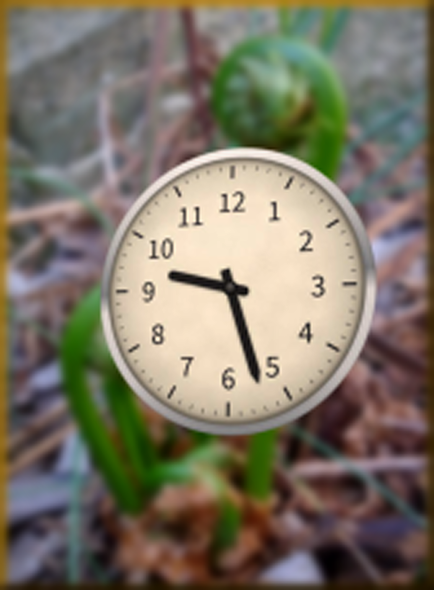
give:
9.27
